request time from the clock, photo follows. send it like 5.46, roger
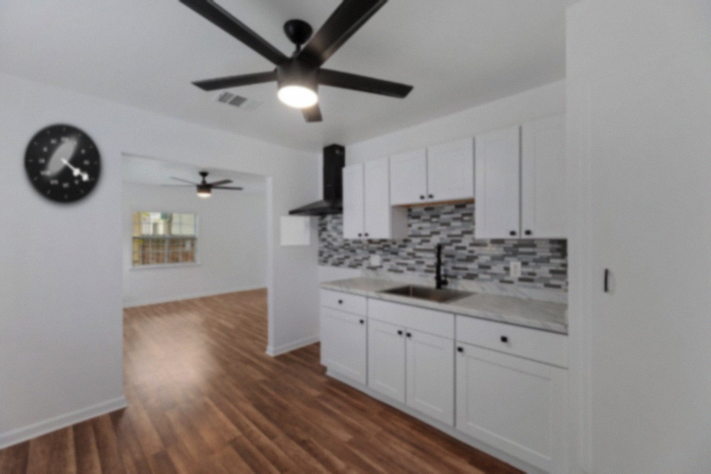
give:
4.21
